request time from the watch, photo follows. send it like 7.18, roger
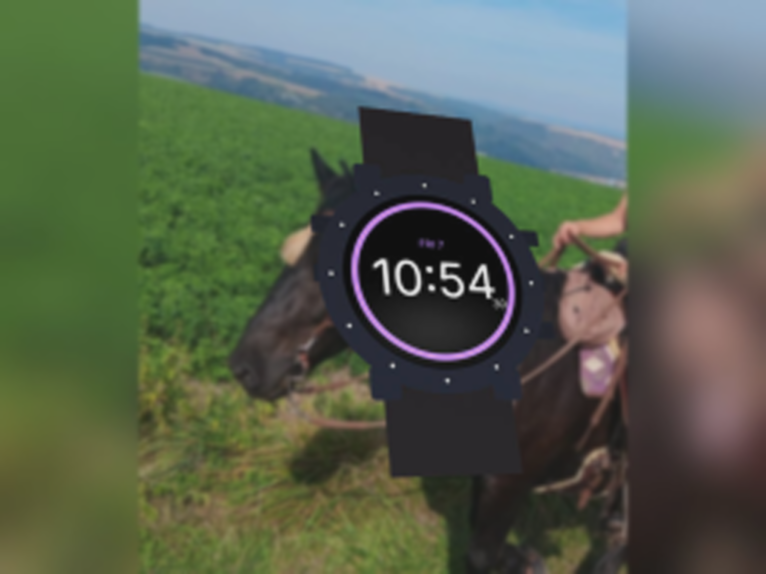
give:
10.54
